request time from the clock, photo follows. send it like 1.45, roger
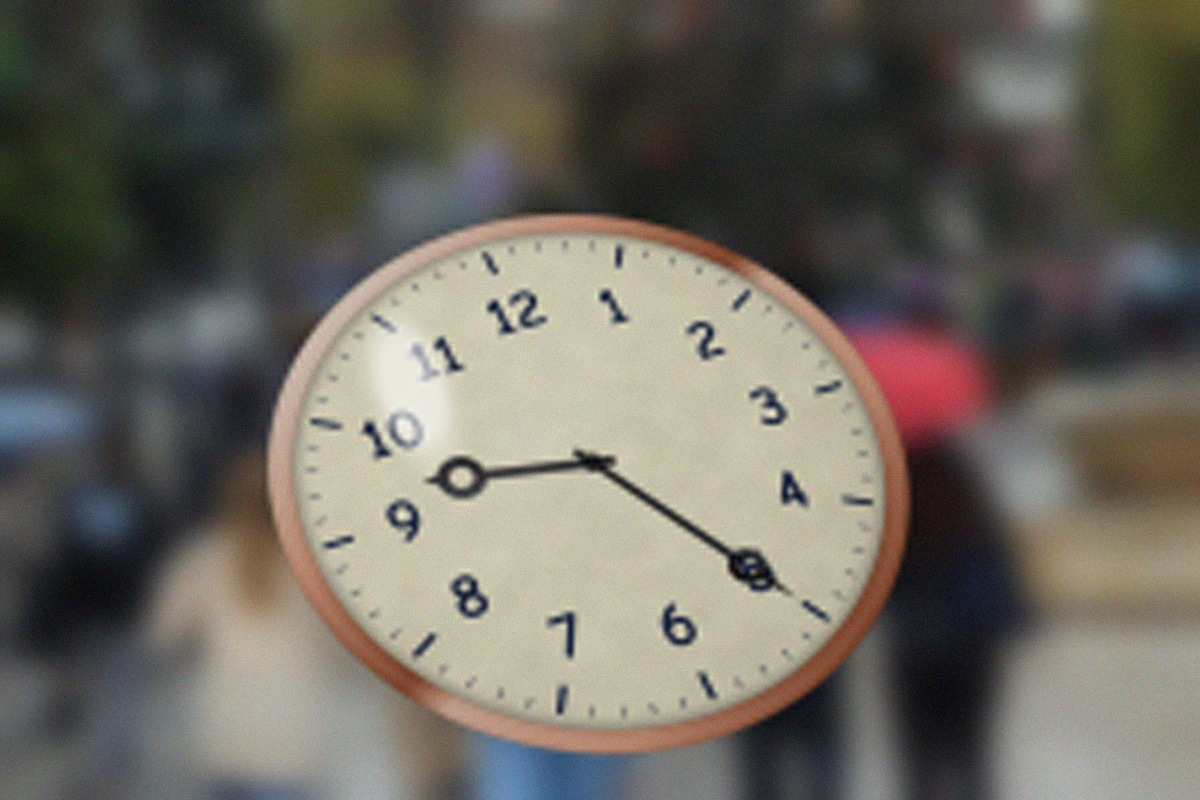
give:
9.25
